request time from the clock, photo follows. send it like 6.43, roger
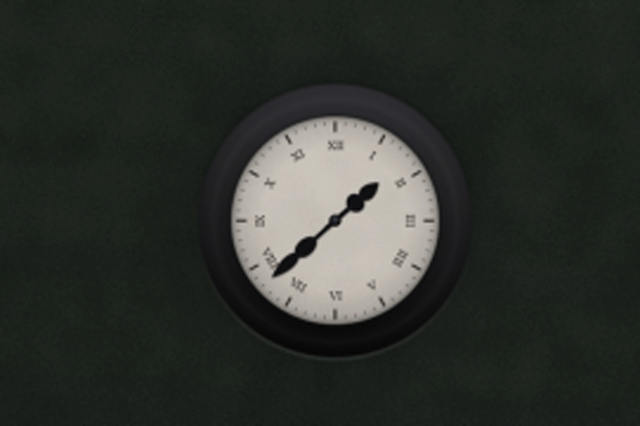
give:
1.38
